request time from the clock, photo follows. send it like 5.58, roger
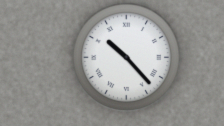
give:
10.23
